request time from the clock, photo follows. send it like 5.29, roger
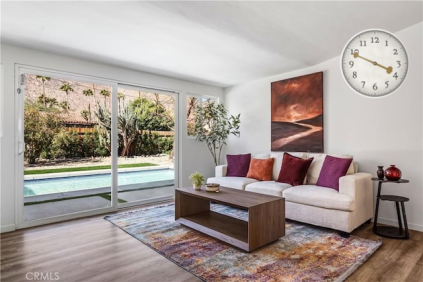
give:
3.49
